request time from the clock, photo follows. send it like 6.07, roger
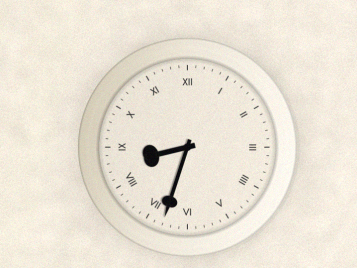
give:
8.33
